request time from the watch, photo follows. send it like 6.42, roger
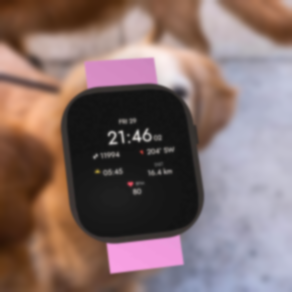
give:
21.46
